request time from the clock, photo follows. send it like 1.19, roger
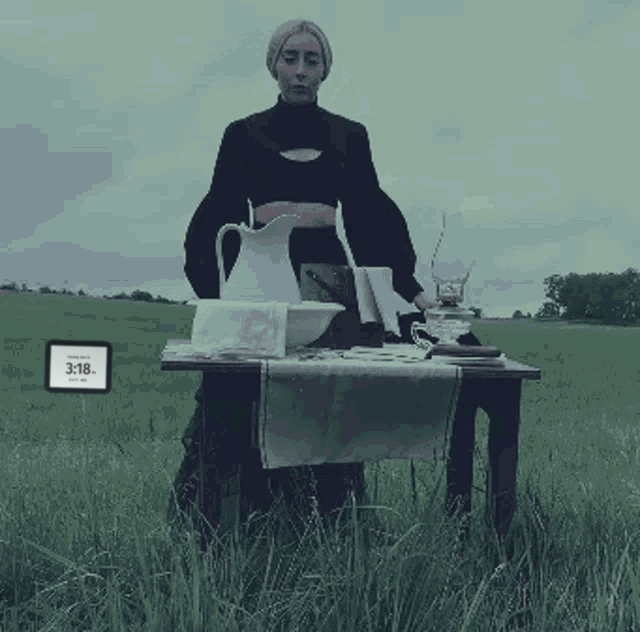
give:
3.18
